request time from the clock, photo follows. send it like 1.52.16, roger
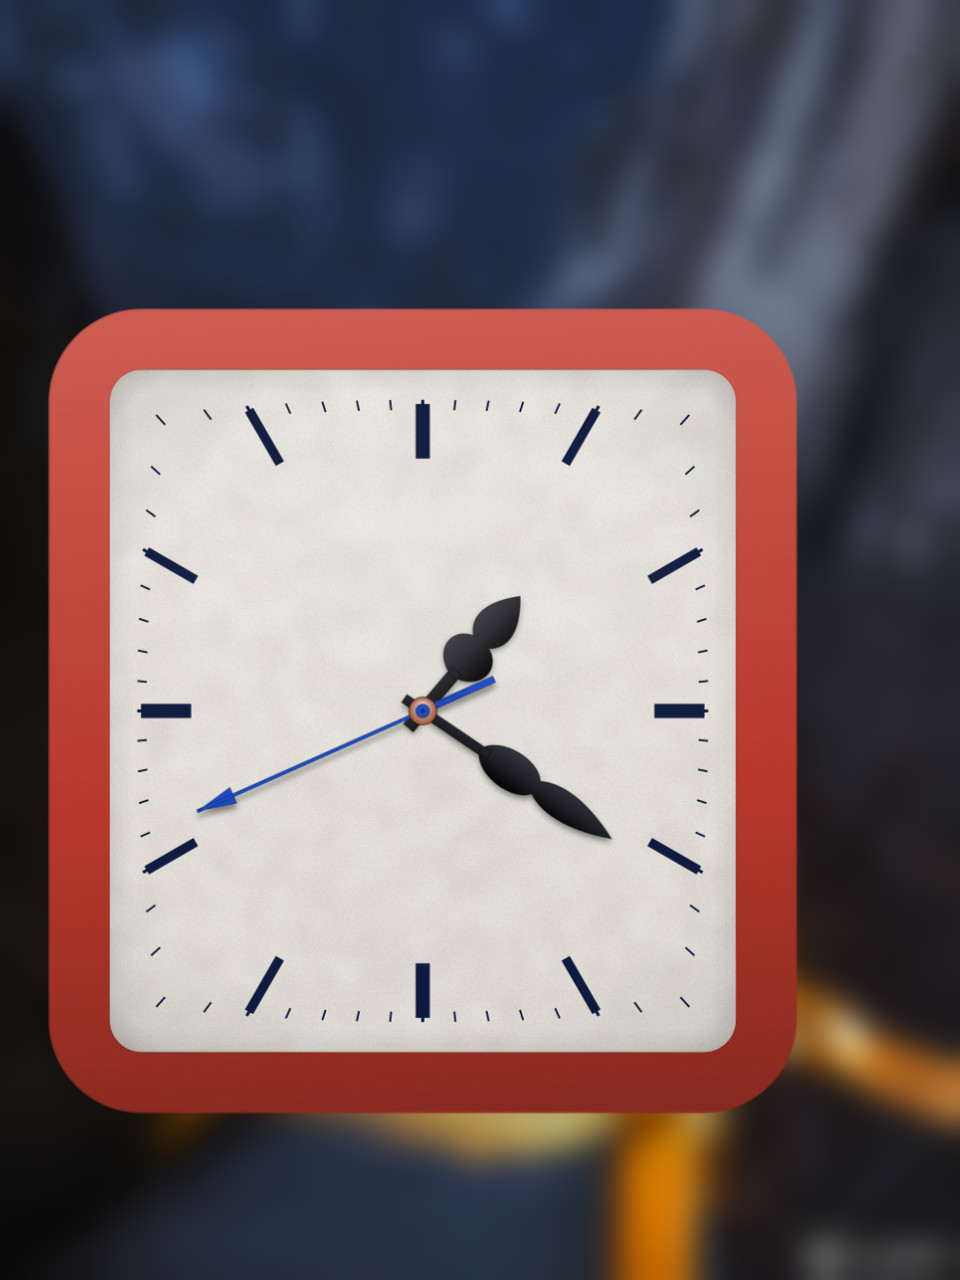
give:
1.20.41
